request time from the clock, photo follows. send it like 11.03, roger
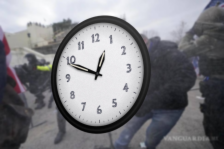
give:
12.49
